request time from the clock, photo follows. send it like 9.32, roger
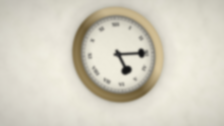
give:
5.15
